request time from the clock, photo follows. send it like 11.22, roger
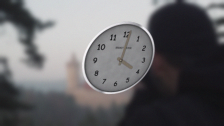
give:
4.01
